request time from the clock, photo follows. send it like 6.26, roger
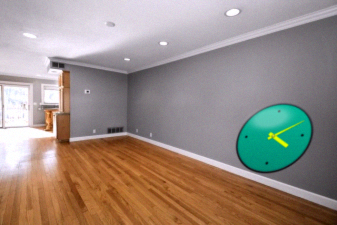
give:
4.10
